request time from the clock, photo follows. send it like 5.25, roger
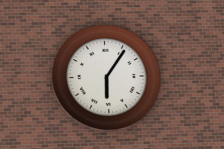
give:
6.06
